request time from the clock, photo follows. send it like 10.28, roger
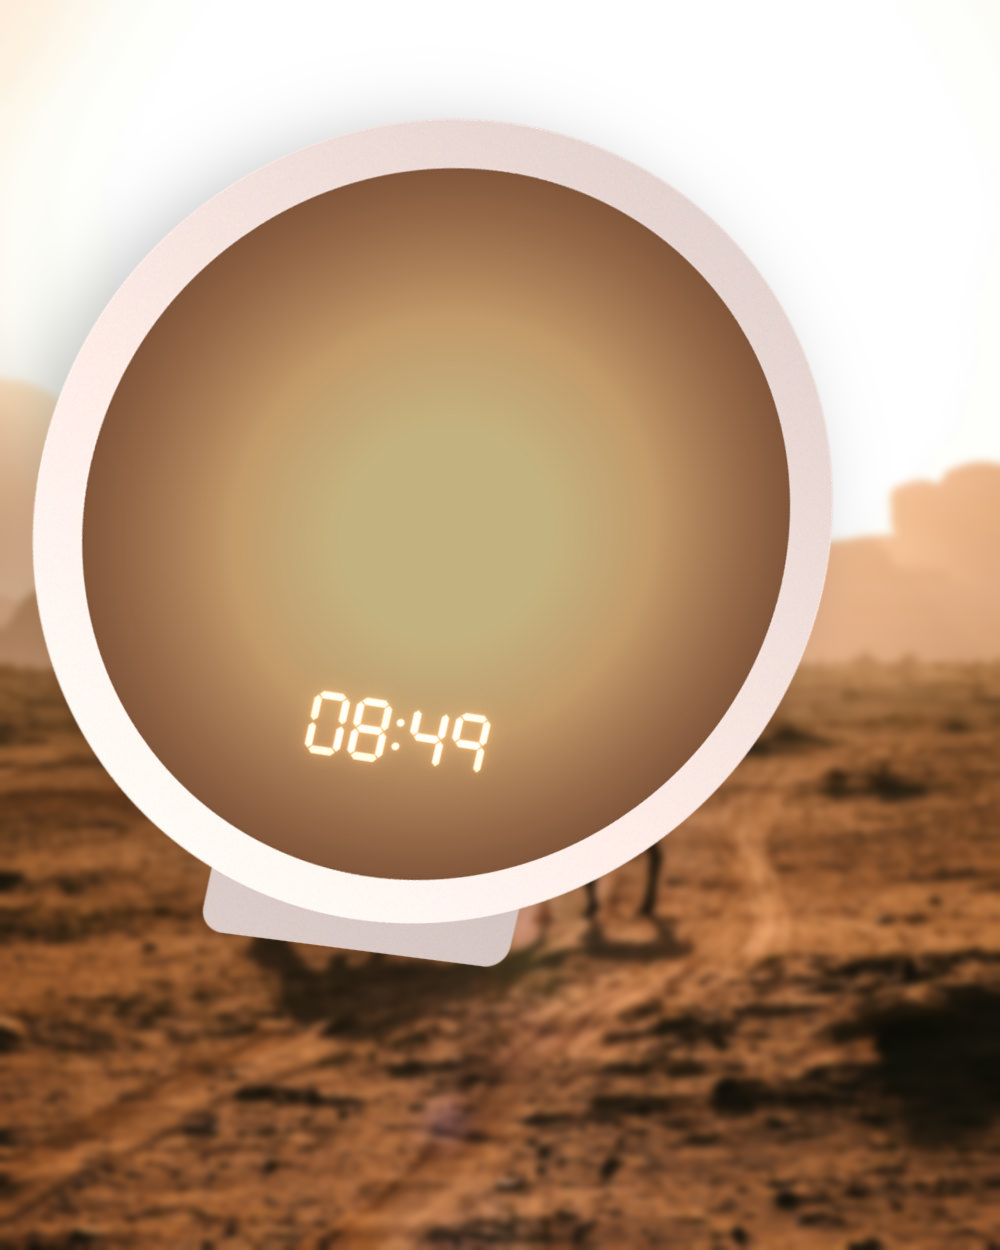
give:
8.49
